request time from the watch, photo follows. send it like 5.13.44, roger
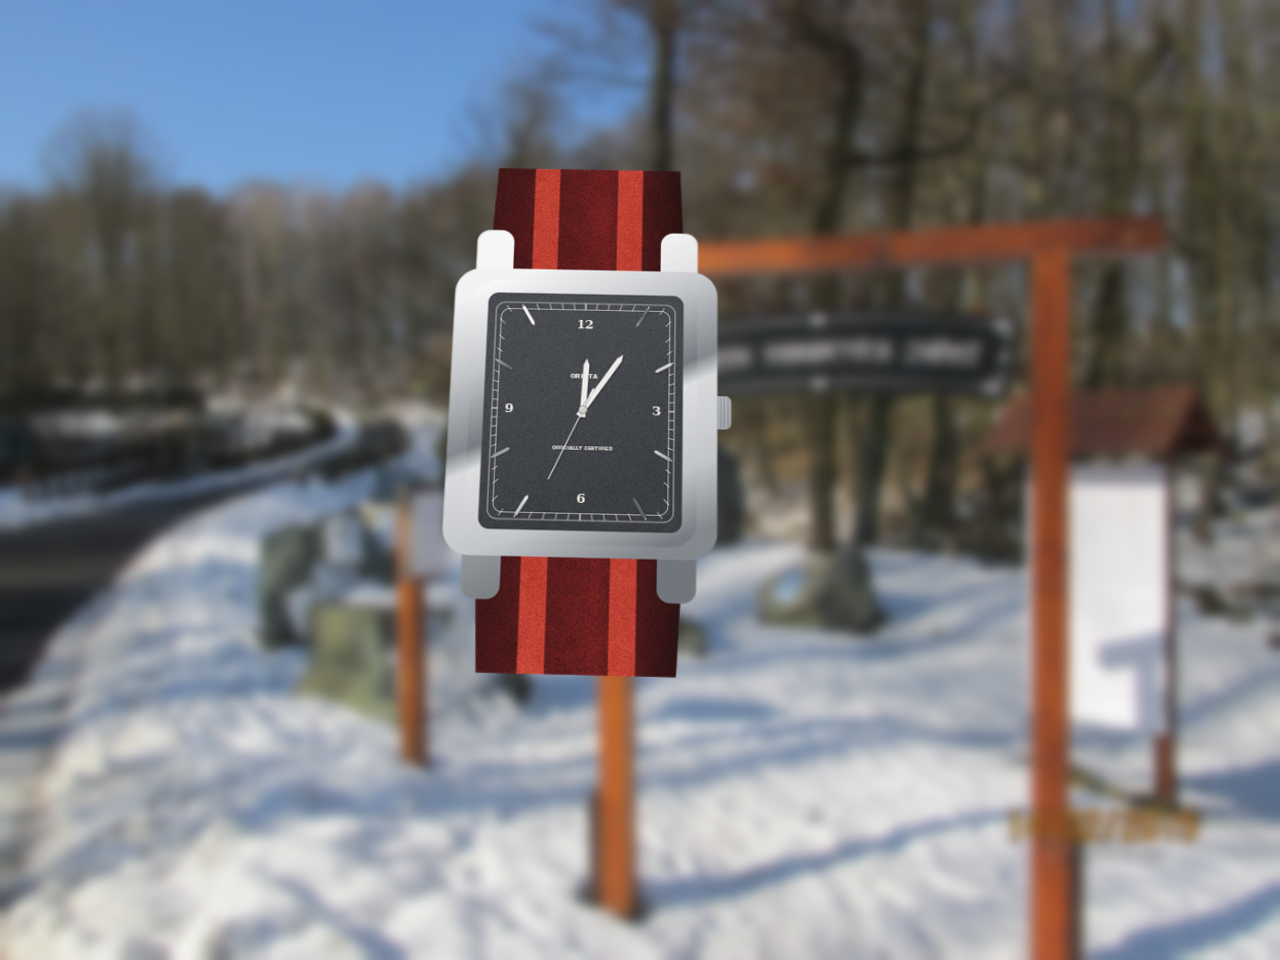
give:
12.05.34
